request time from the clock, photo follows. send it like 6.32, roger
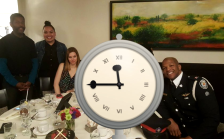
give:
11.45
